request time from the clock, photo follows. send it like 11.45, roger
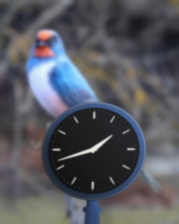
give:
1.42
